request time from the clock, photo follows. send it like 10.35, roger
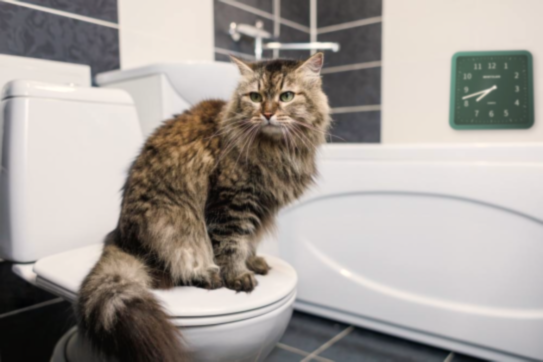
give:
7.42
